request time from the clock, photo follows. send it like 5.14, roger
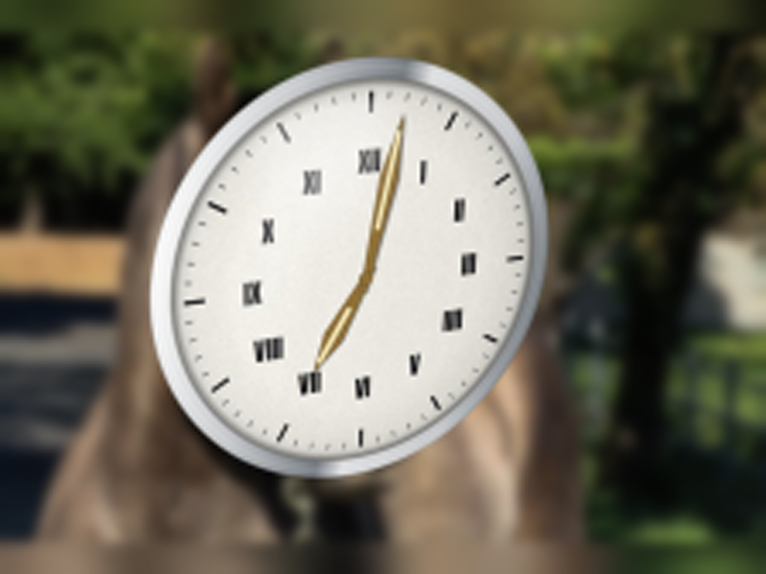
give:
7.02
